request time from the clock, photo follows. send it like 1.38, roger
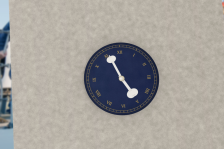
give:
4.56
